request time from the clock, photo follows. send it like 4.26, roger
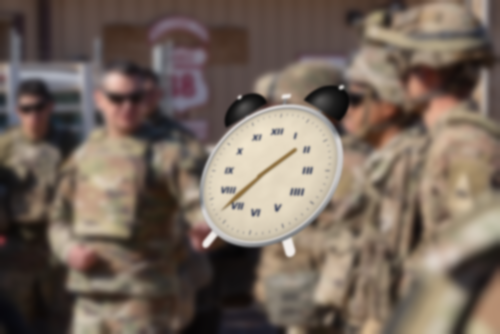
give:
1.37
